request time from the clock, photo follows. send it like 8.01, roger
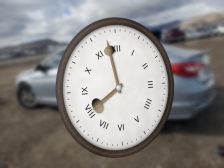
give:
7.58
